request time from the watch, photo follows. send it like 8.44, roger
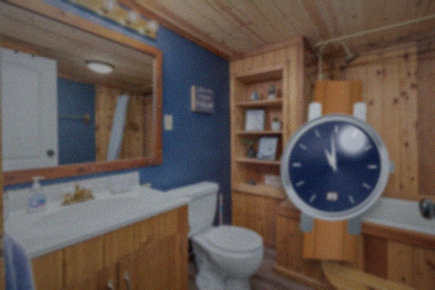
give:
10.59
